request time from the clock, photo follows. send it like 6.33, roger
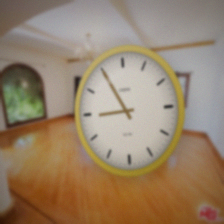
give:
8.55
